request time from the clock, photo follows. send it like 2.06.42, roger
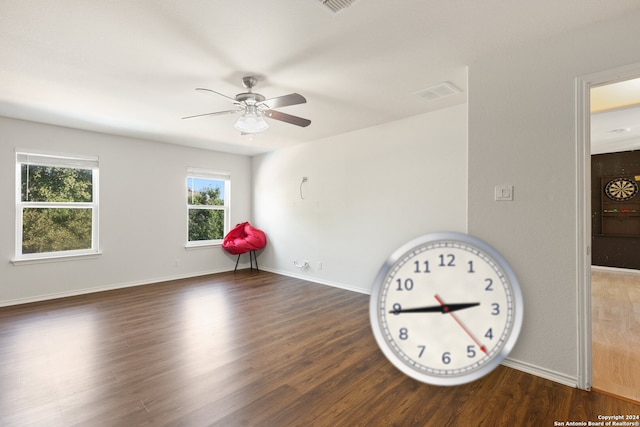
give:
2.44.23
